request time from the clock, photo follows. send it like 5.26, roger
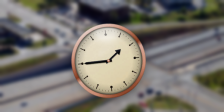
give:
1.45
